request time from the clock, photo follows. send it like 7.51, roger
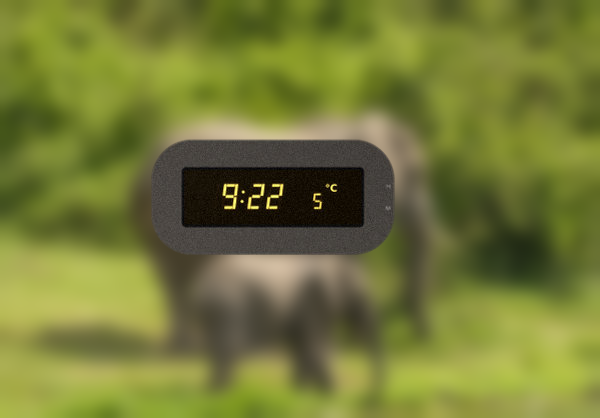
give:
9.22
